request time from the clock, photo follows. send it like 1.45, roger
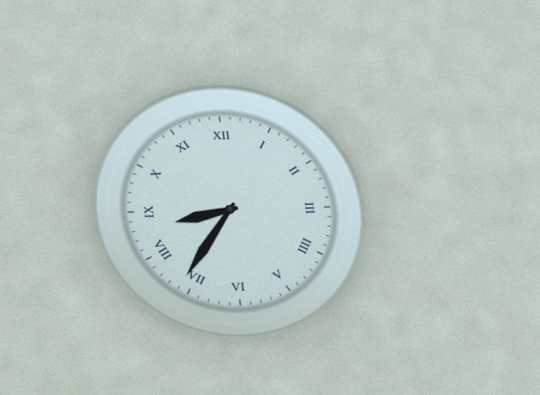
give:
8.36
